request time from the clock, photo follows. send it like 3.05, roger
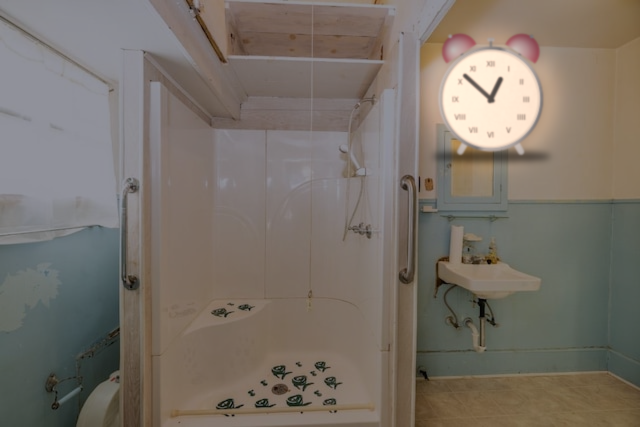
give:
12.52
